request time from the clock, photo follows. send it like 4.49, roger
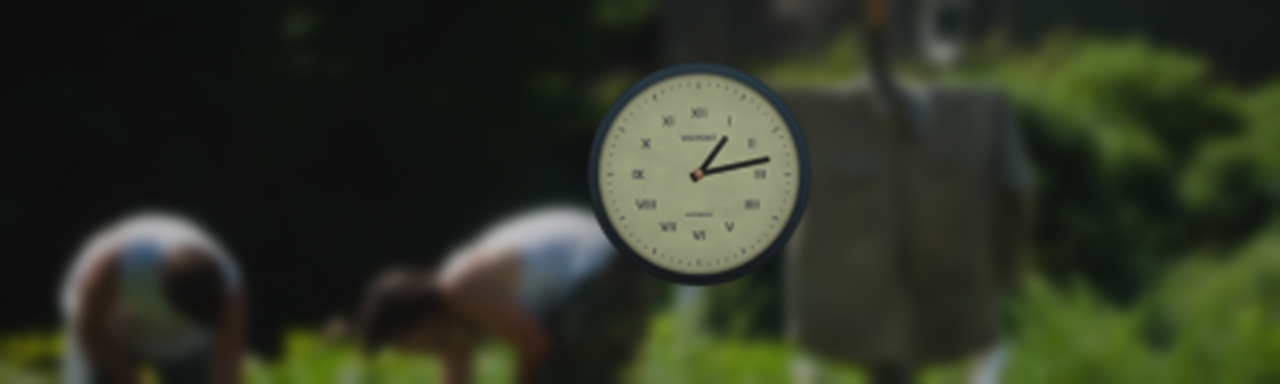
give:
1.13
